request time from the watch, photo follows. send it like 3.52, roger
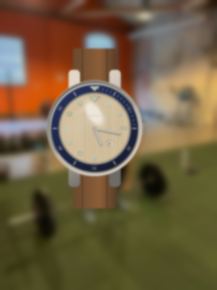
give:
5.17
